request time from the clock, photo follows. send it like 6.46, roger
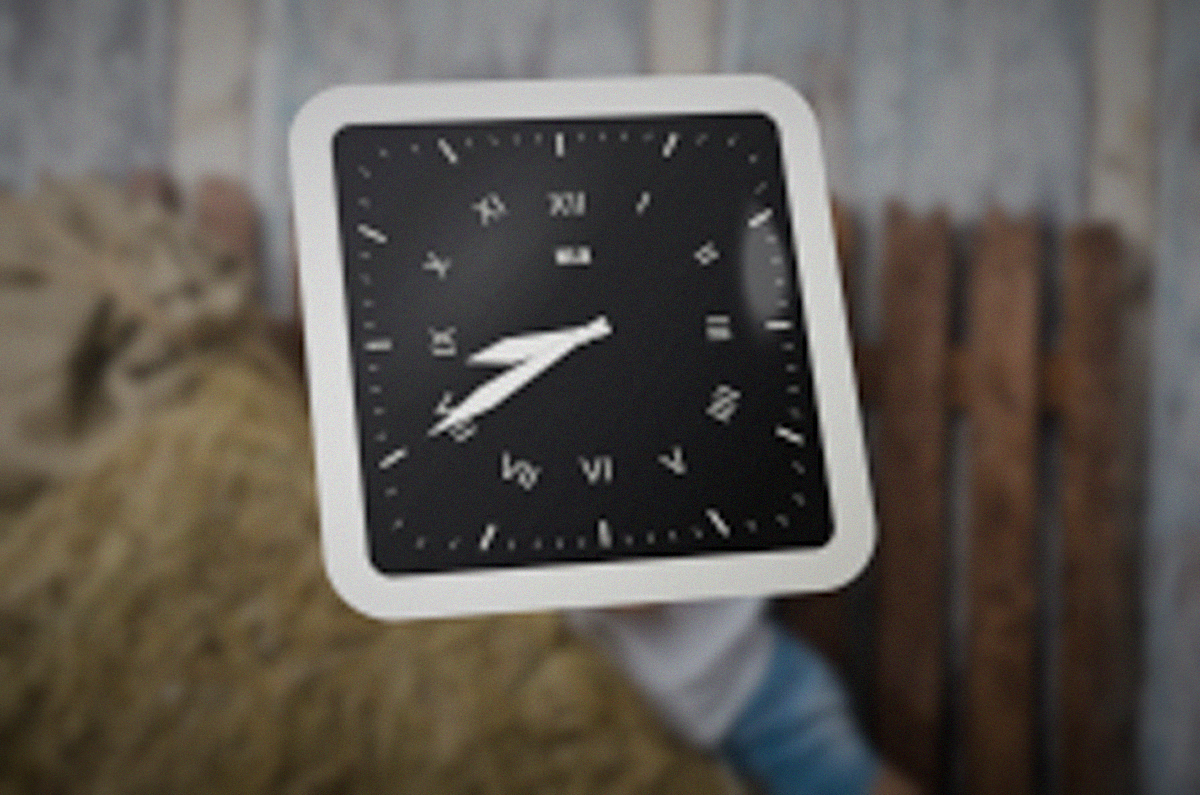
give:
8.40
